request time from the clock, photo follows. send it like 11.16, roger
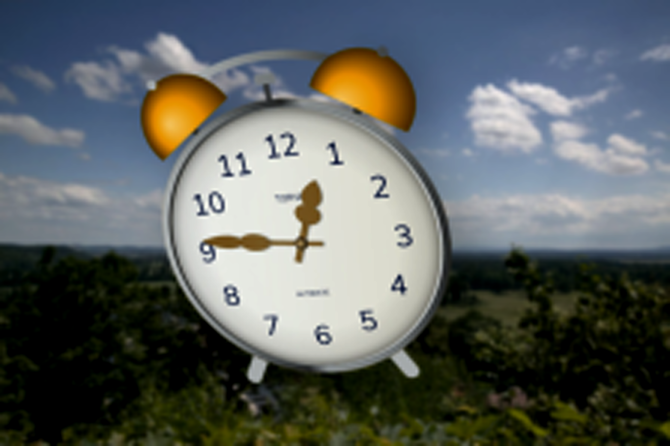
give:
12.46
